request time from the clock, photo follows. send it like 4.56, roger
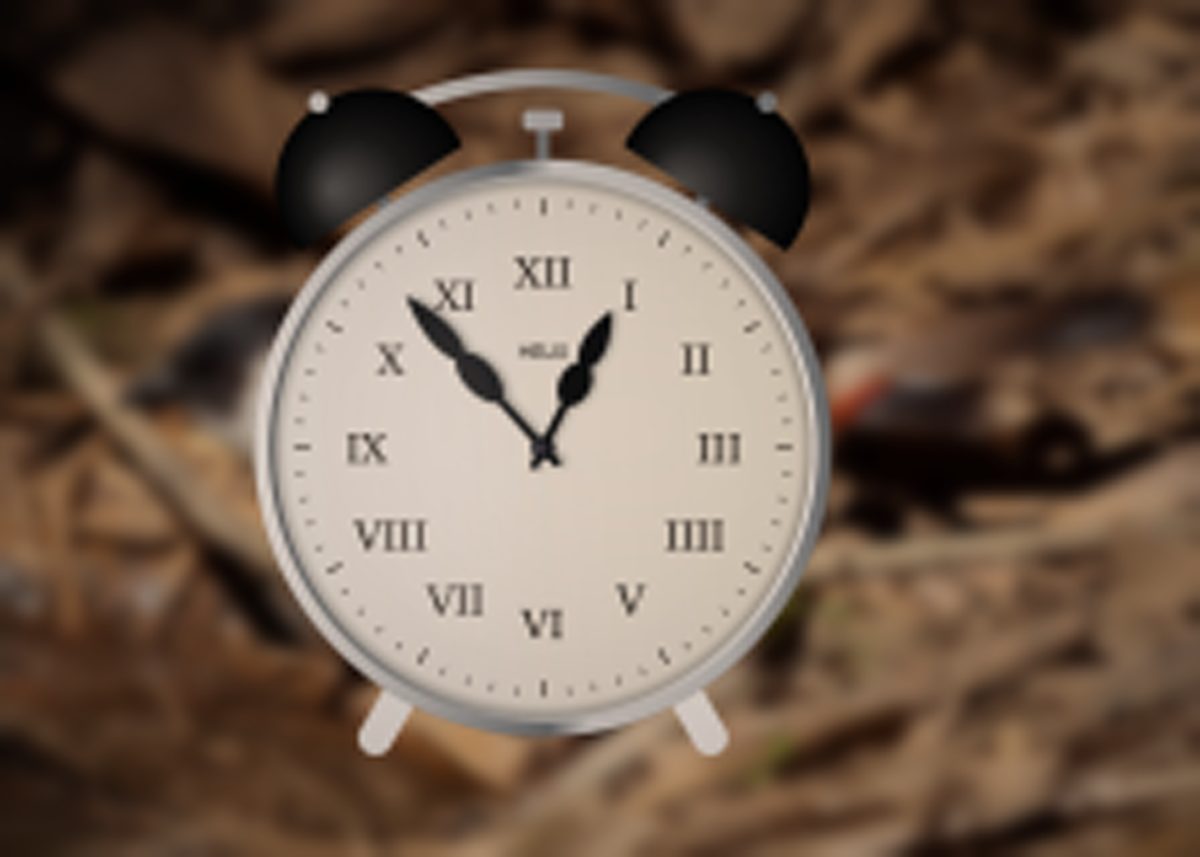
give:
12.53
